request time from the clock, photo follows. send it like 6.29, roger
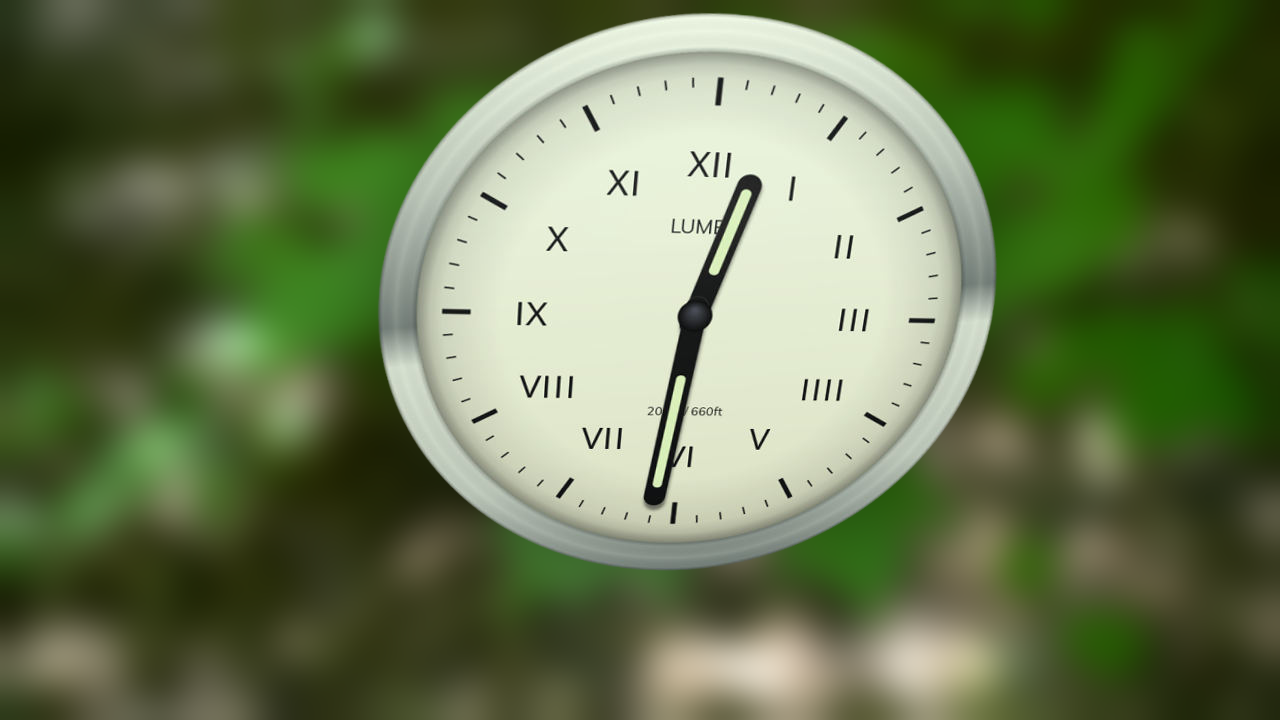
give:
12.31
